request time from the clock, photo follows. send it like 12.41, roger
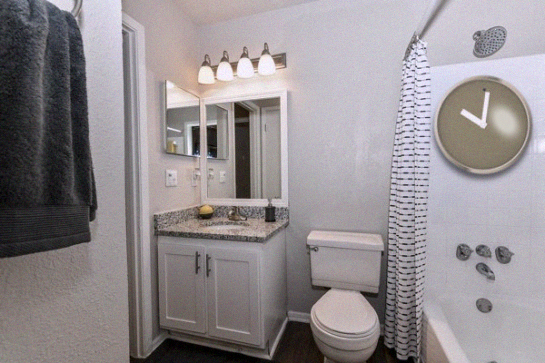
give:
10.01
